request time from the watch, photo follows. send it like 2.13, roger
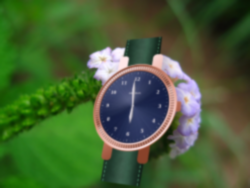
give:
5.59
